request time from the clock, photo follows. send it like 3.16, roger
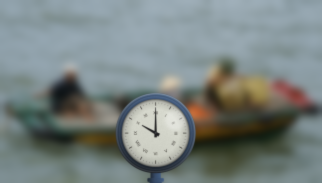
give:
10.00
